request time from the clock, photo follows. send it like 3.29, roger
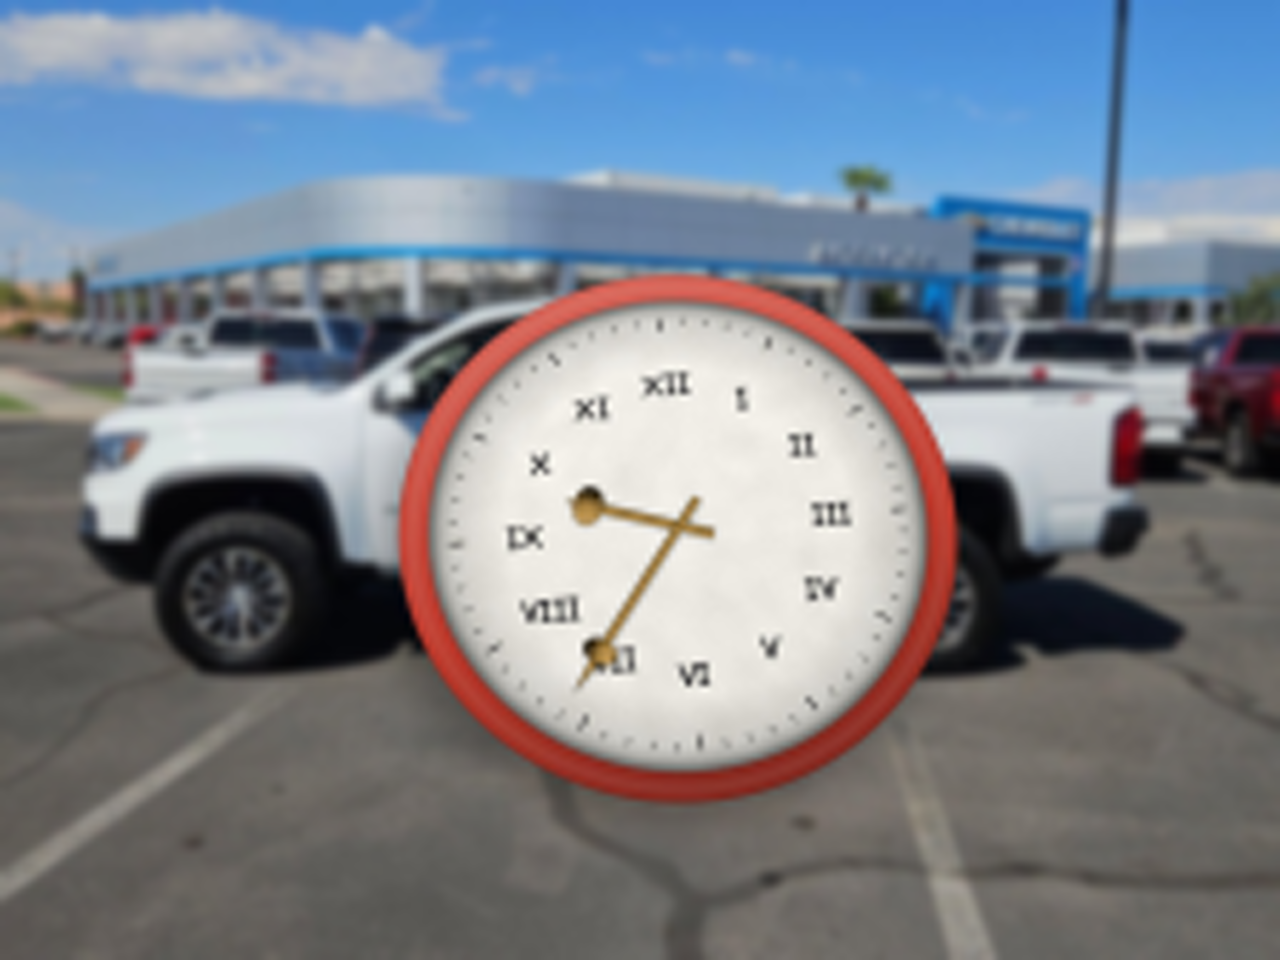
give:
9.36
